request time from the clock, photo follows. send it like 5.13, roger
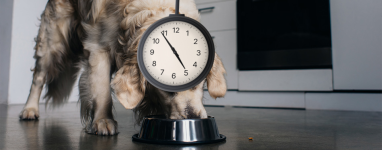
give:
4.54
